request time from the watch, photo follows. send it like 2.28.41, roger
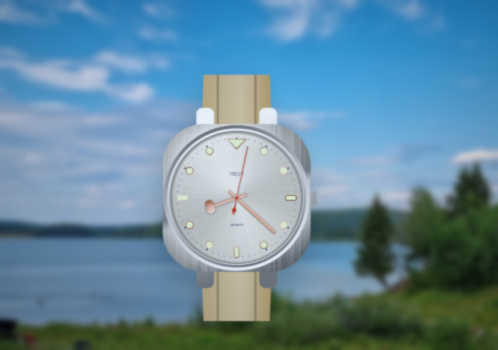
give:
8.22.02
